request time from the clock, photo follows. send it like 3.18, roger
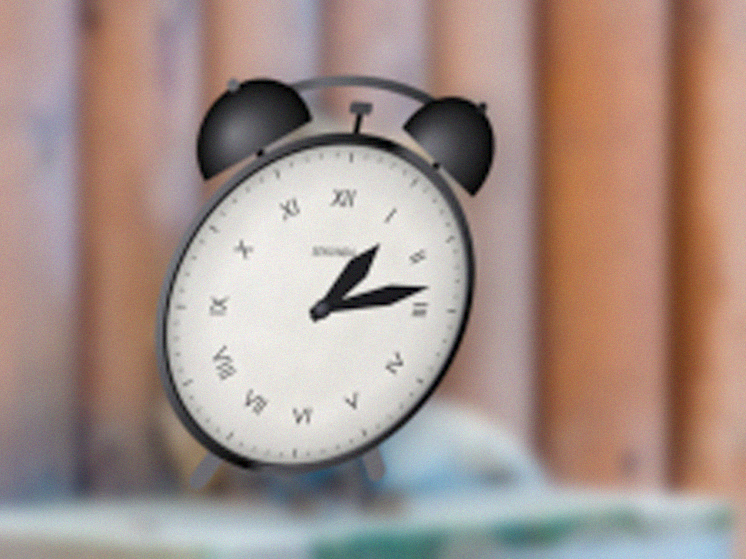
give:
1.13
